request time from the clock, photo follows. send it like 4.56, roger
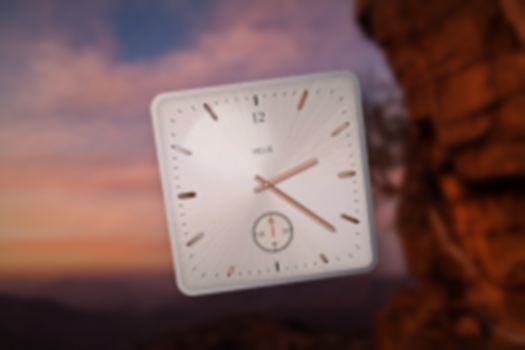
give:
2.22
